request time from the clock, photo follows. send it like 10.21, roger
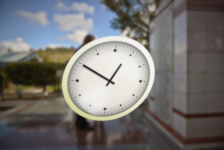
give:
12.50
